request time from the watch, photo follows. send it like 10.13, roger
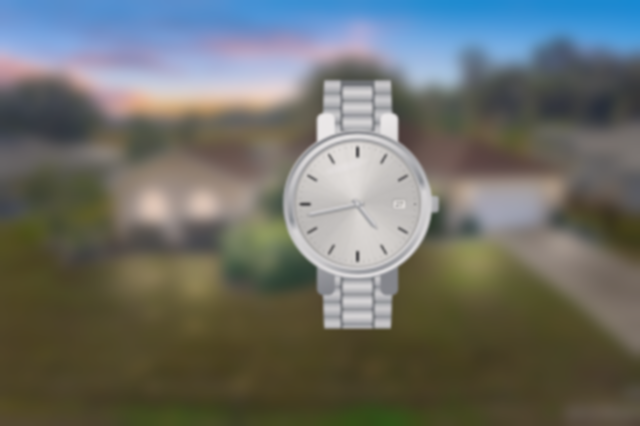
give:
4.43
